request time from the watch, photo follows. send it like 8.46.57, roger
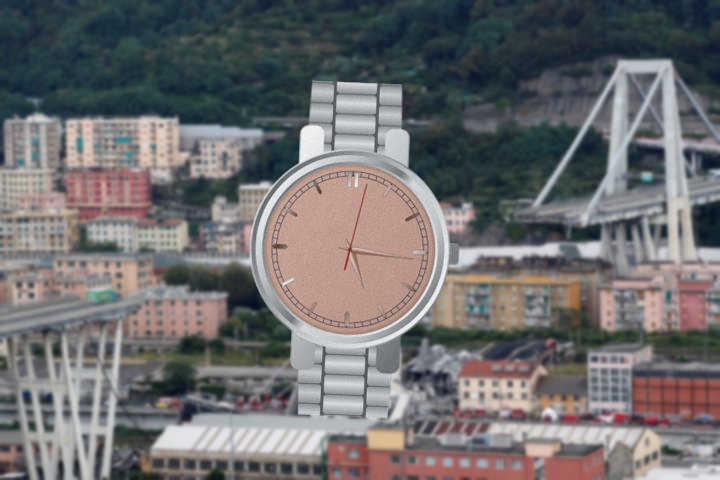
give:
5.16.02
